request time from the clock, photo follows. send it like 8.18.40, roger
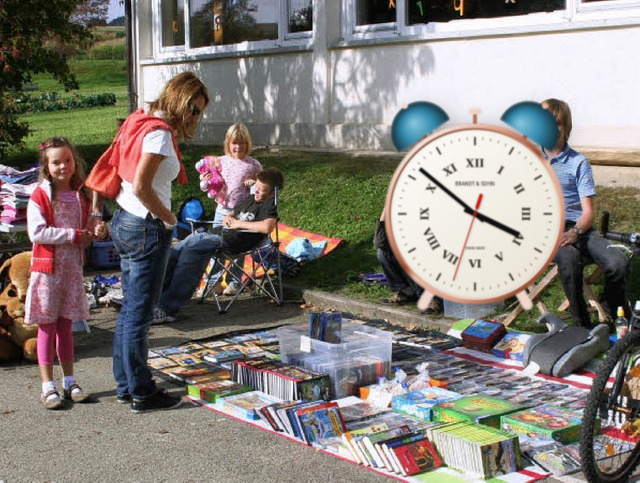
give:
3.51.33
